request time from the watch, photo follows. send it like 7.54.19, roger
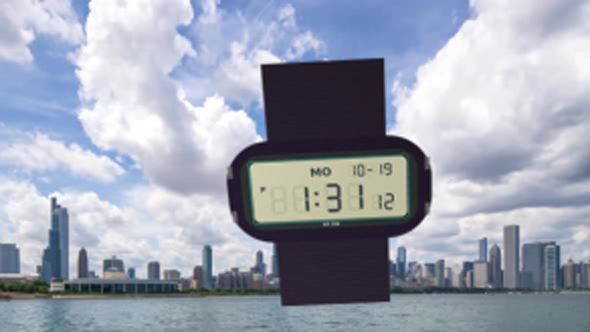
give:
1.31.12
